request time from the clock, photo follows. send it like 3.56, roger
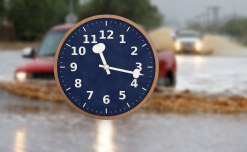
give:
11.17
